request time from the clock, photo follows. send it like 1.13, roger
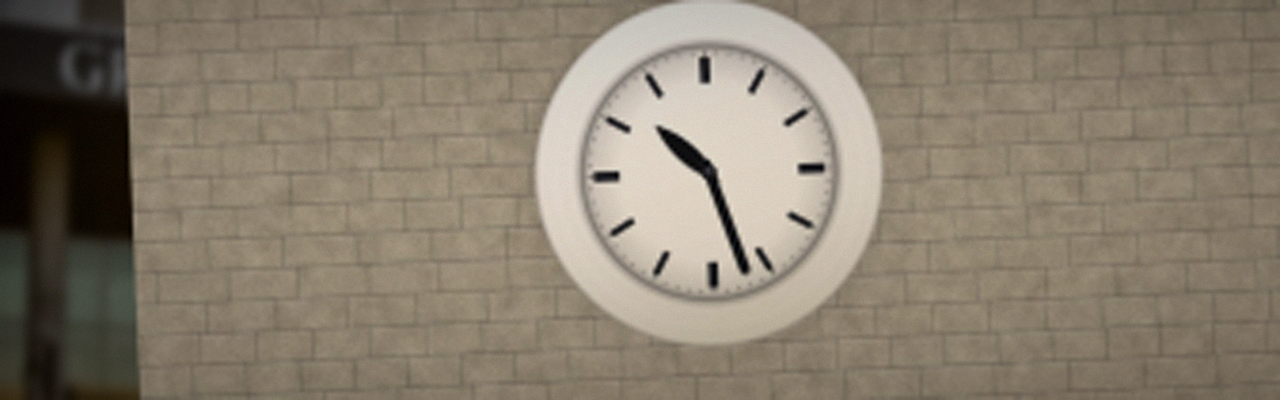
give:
10.27
